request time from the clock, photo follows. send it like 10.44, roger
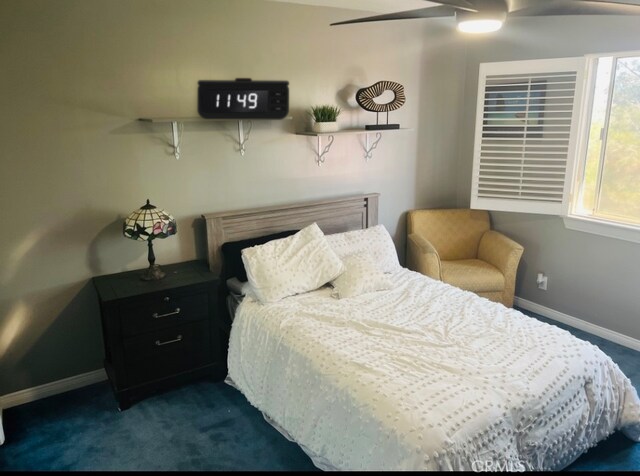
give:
11.49
